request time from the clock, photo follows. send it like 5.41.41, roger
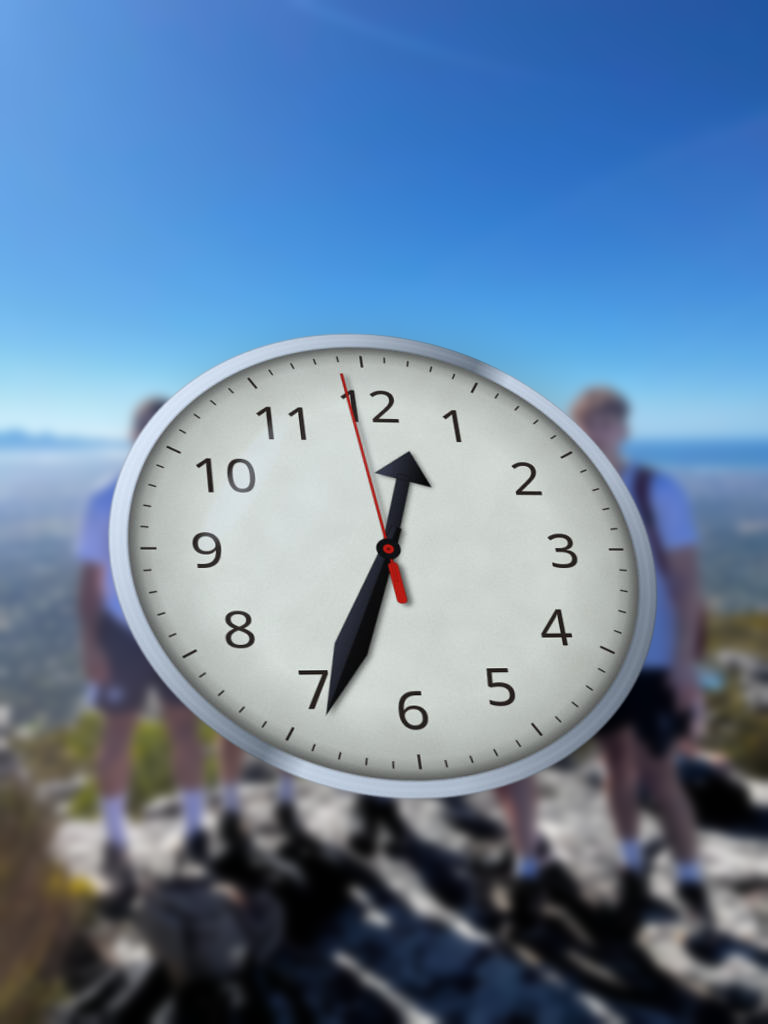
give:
12.33.59
